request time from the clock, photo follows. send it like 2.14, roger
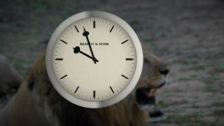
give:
9.57
